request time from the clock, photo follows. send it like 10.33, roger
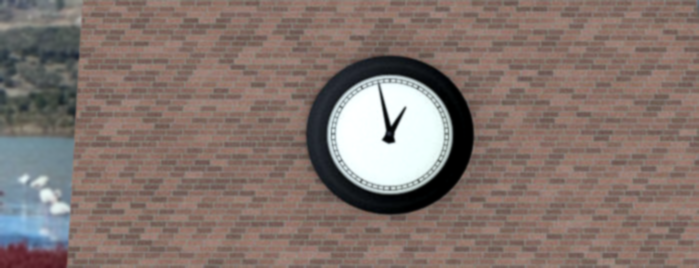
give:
12.58
